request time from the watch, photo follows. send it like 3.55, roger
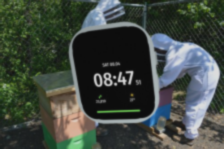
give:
8.47
